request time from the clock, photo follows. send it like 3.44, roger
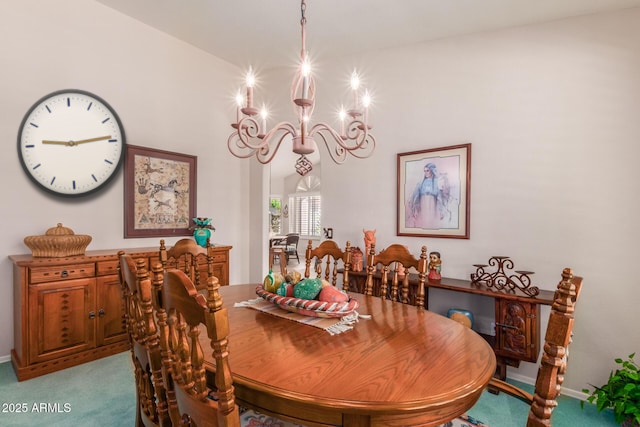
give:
9.14
